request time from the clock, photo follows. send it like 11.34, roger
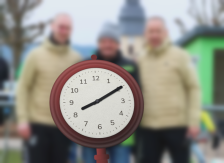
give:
8.10
